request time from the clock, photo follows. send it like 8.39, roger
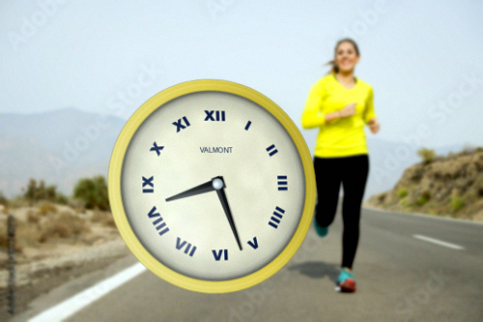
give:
8.27
